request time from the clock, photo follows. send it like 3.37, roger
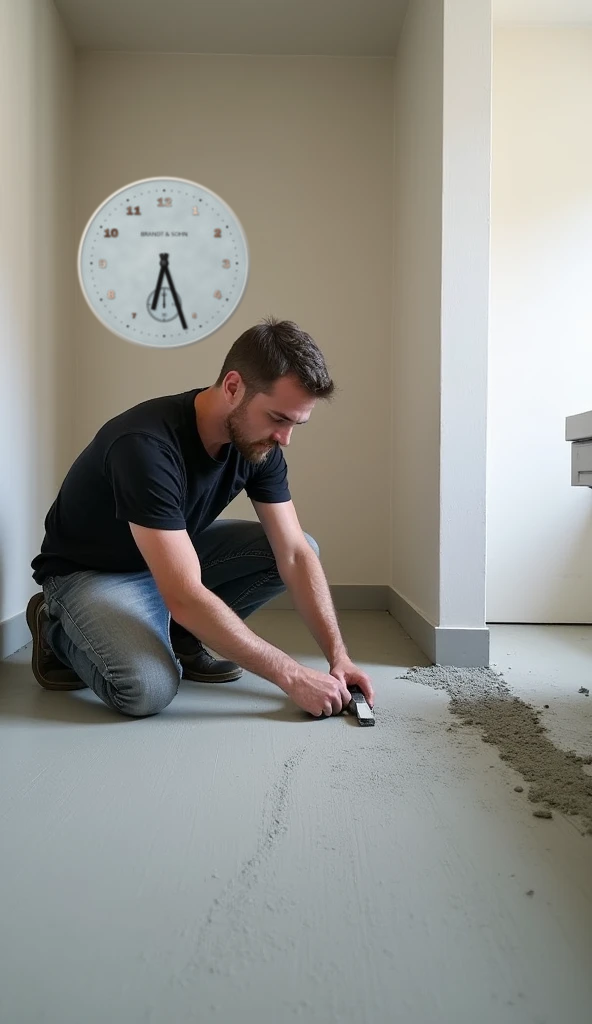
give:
6.27
